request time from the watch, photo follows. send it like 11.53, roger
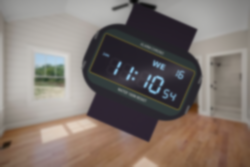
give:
11.10
